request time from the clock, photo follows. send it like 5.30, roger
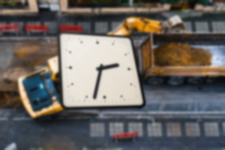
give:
2.33
